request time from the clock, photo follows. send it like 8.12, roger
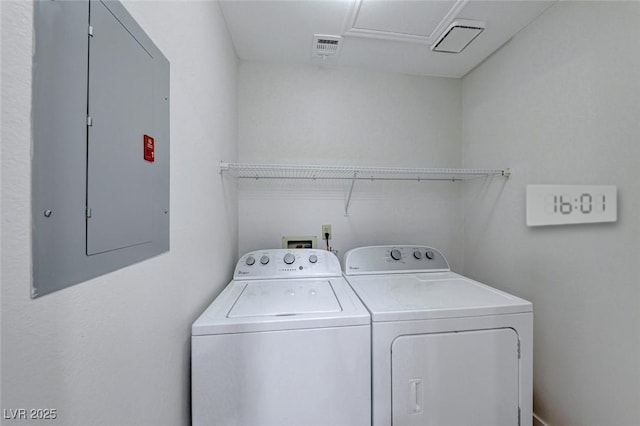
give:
16.01
